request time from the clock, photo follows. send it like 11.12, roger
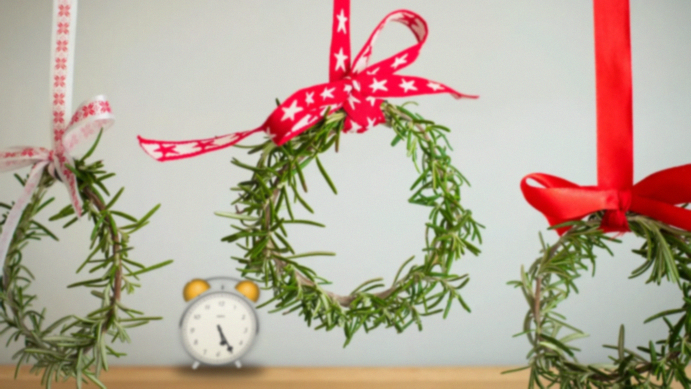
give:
5.25
